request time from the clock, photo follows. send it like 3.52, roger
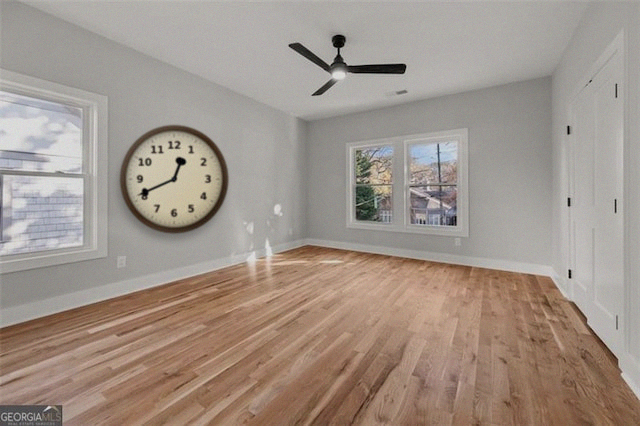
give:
12.41
